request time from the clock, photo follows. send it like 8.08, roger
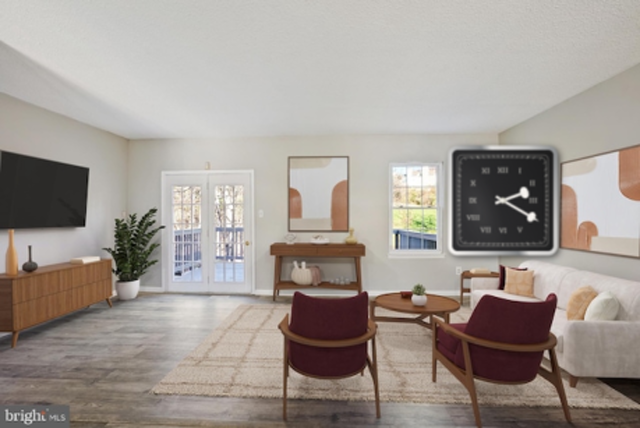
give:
2.20
